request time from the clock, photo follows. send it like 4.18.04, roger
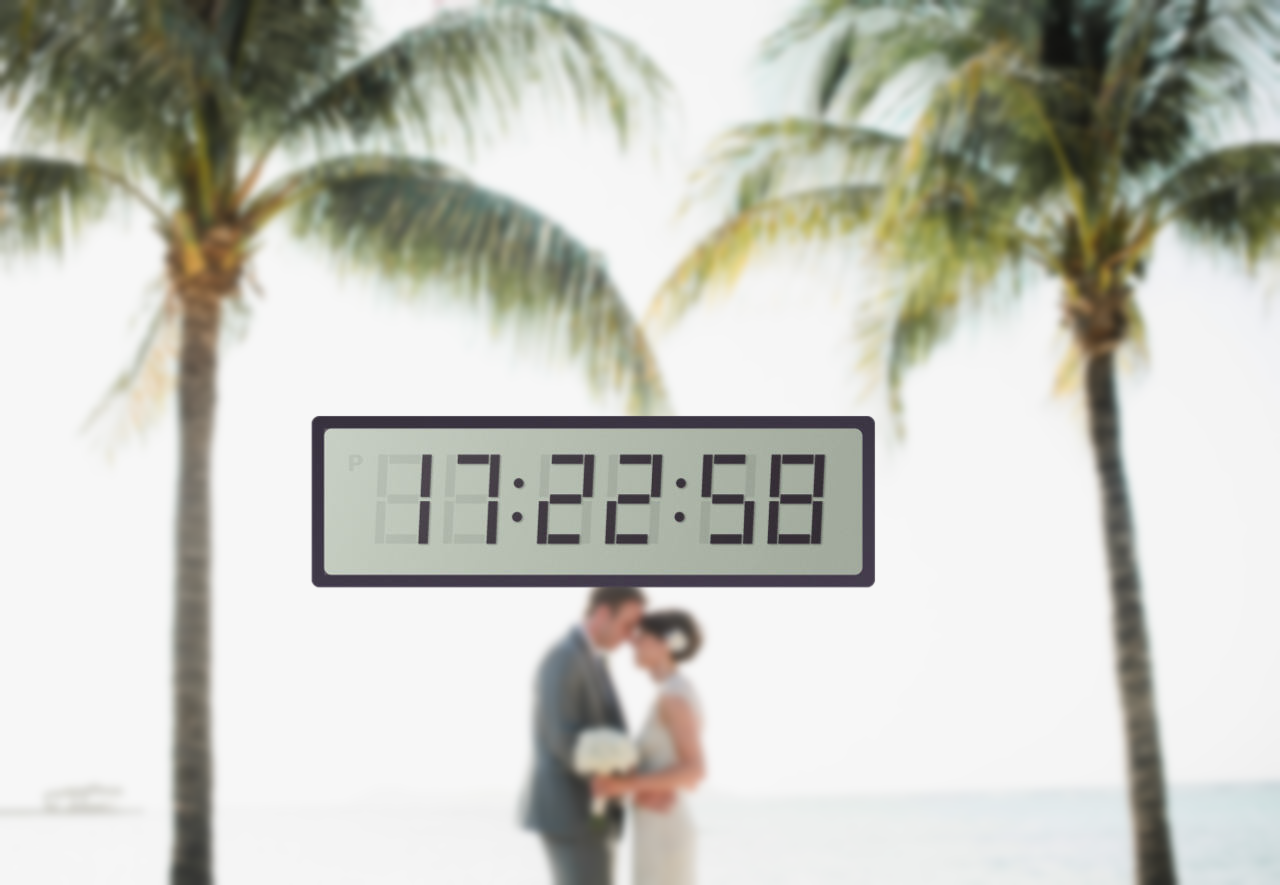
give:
17.22.58
